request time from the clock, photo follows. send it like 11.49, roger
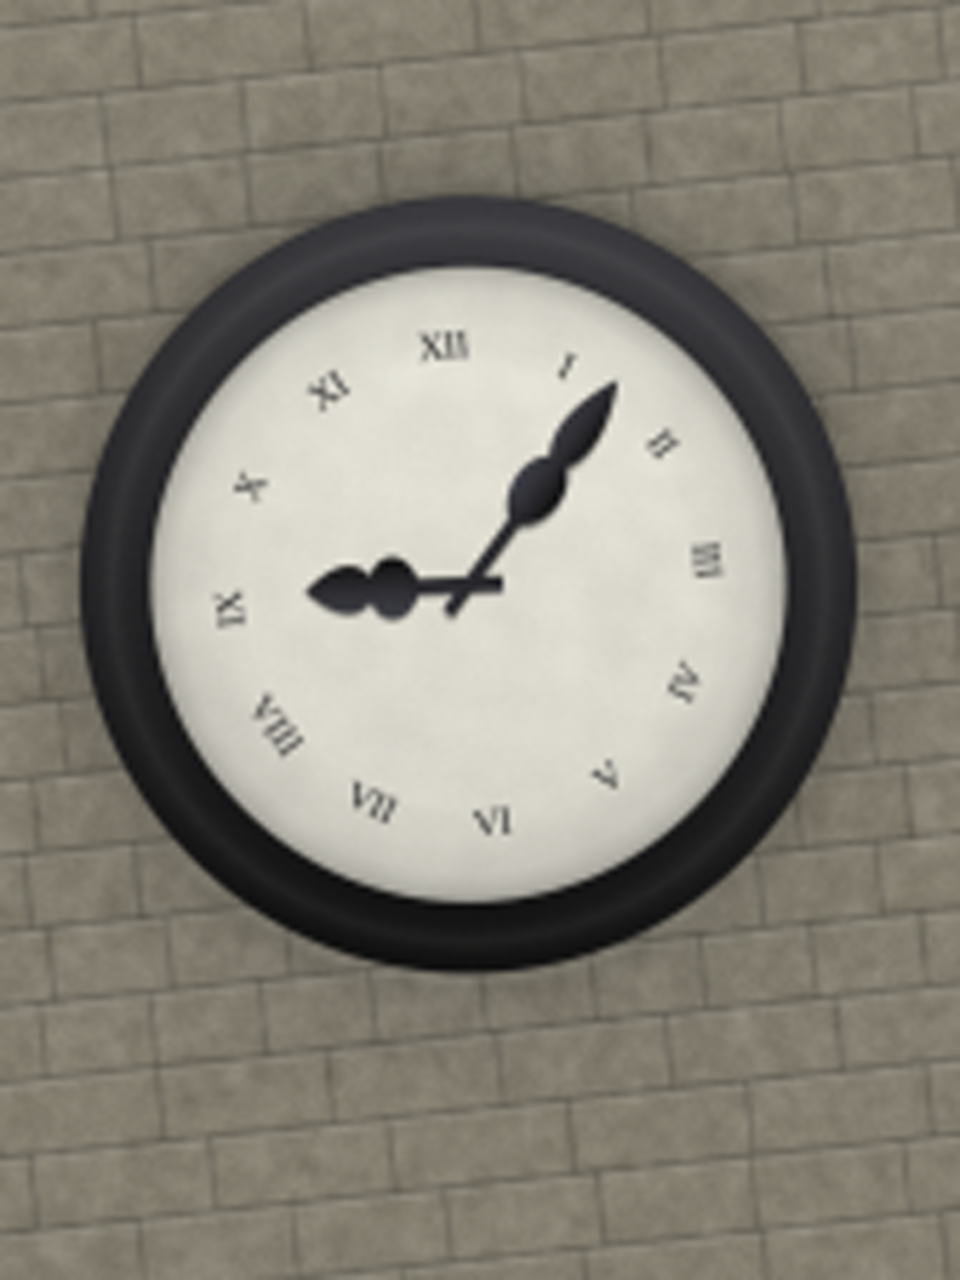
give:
9.07
